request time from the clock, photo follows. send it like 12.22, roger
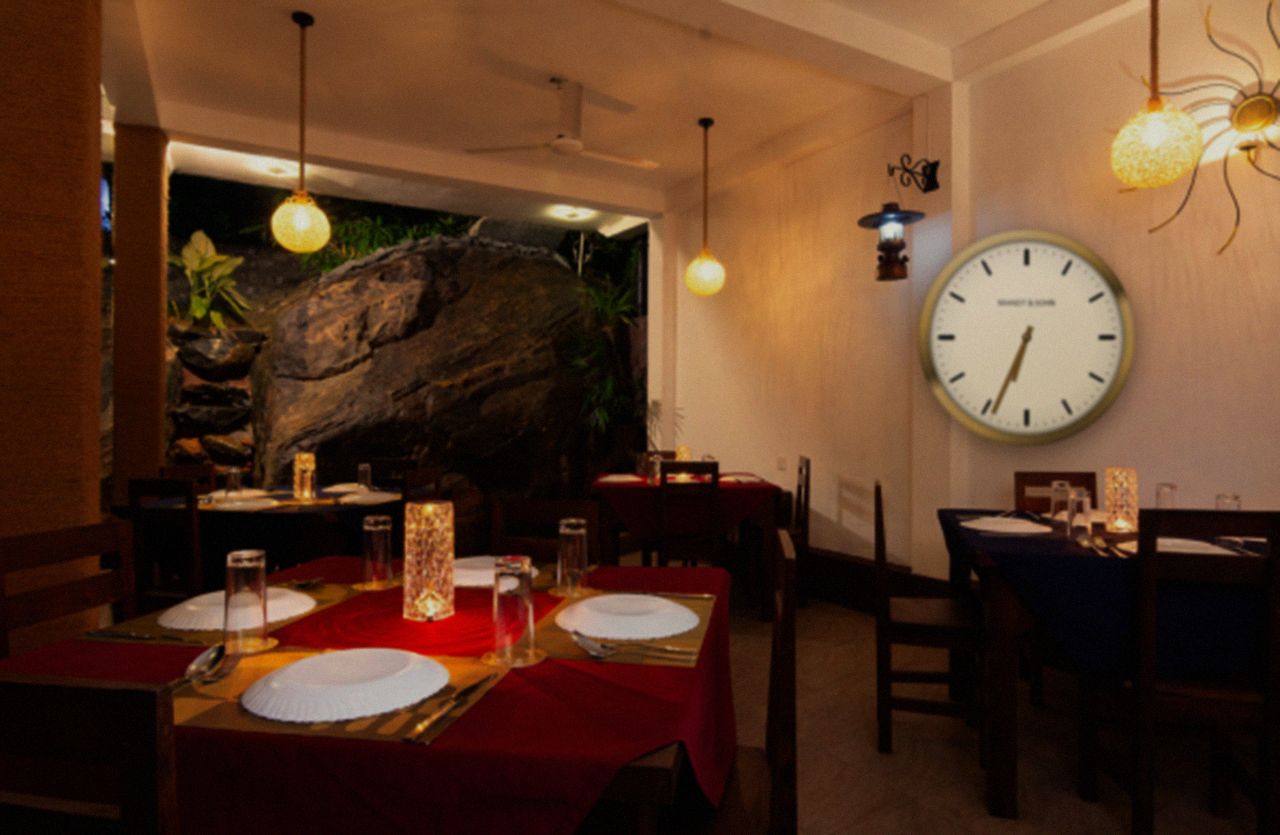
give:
6.34
